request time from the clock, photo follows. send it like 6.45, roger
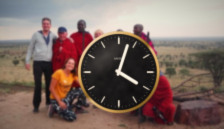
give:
4.03
